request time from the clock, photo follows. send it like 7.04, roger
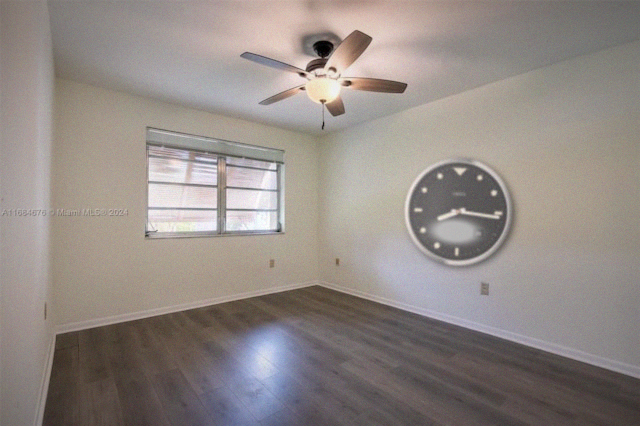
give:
8.16
